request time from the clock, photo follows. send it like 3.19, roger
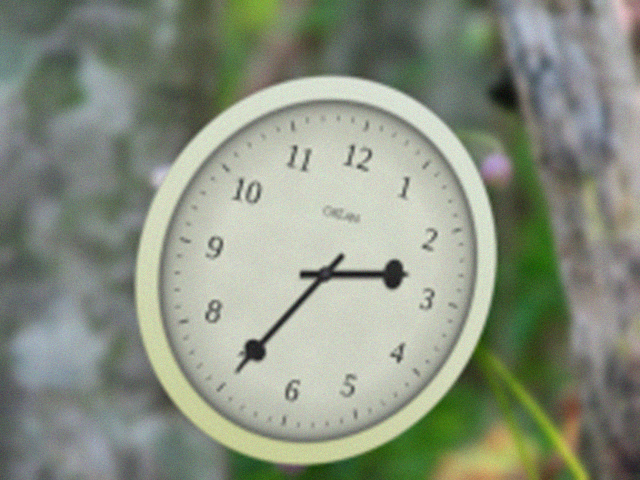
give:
2.35
